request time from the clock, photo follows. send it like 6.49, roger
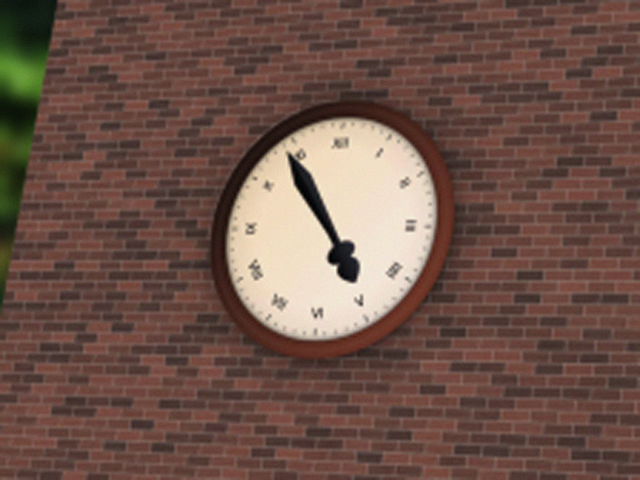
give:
4.54
